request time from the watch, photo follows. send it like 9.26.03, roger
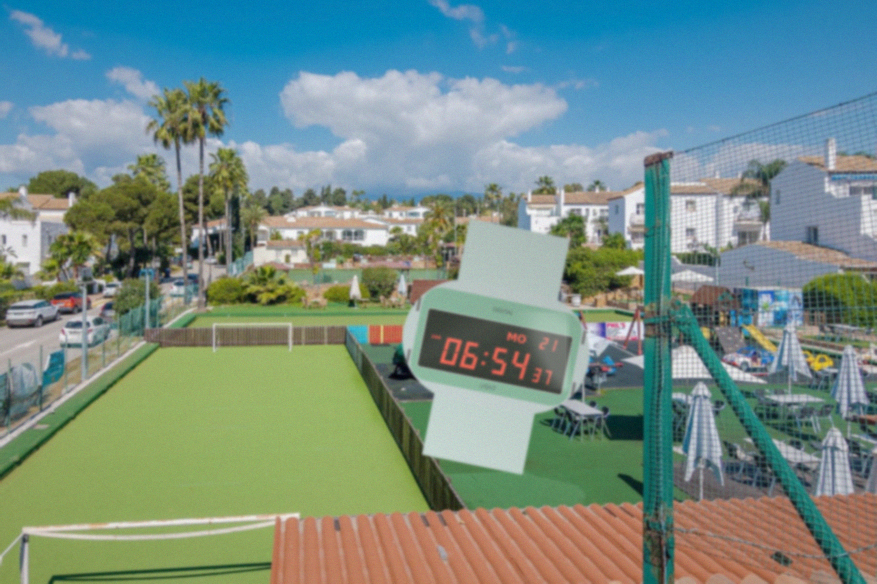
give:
6.54.37
